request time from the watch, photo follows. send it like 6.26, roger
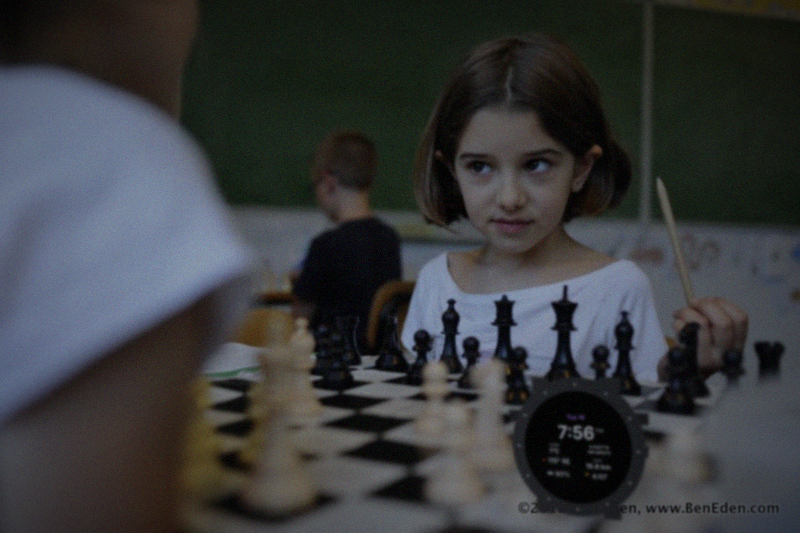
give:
7.56
